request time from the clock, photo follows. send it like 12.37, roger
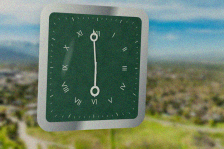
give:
5.59
